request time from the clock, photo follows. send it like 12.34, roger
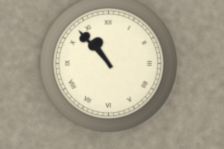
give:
10.53
